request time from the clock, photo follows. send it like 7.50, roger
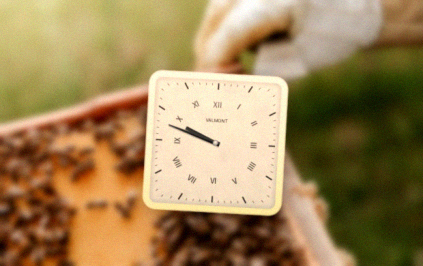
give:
9.48
